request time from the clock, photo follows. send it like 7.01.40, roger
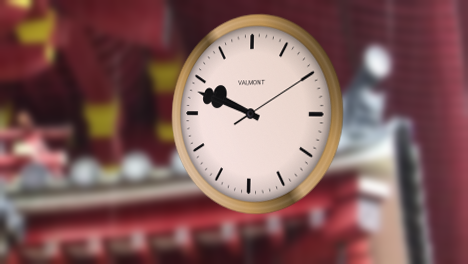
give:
9.48.10
